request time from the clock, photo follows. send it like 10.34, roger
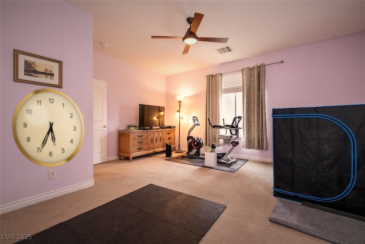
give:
5.34
